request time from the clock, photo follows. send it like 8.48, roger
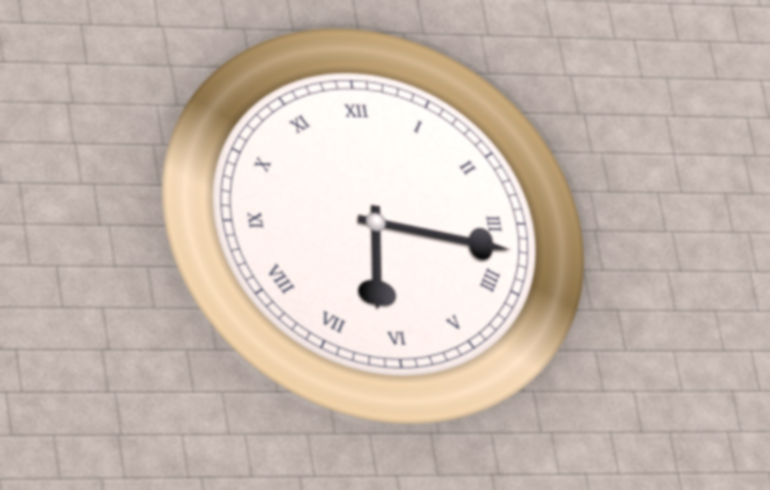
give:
6.17
